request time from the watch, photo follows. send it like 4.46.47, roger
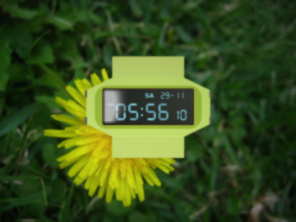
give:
5.56.10
